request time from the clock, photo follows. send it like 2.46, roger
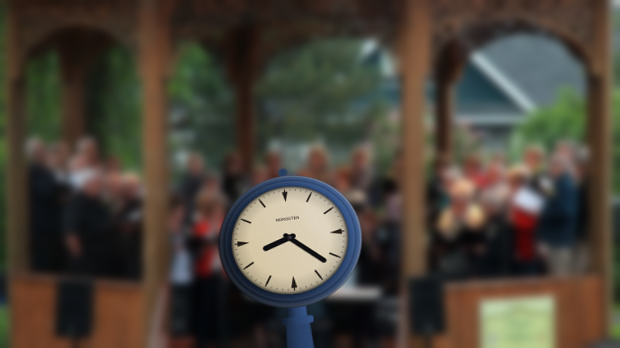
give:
8.22
